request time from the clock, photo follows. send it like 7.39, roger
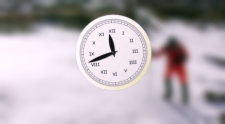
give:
11.42
